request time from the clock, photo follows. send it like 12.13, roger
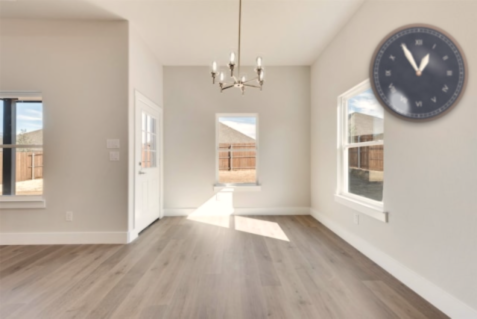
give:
12.55
